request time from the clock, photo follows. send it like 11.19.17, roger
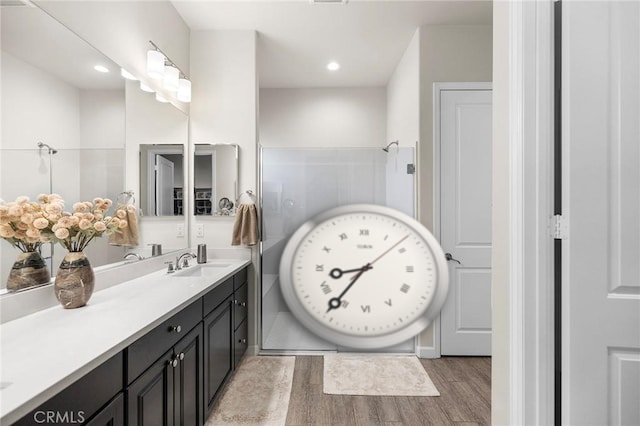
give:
8.36.08
